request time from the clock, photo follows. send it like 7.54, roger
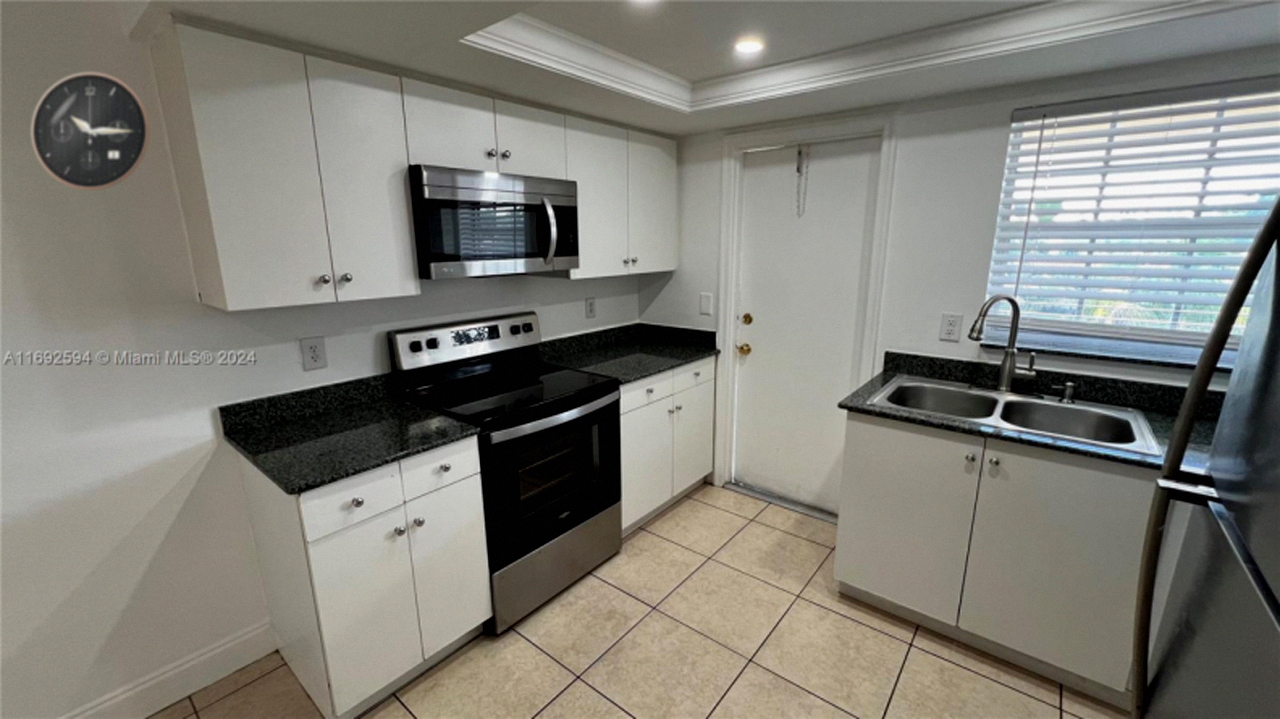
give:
10.15
